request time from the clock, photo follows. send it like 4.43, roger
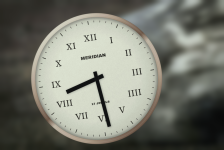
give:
8.29
